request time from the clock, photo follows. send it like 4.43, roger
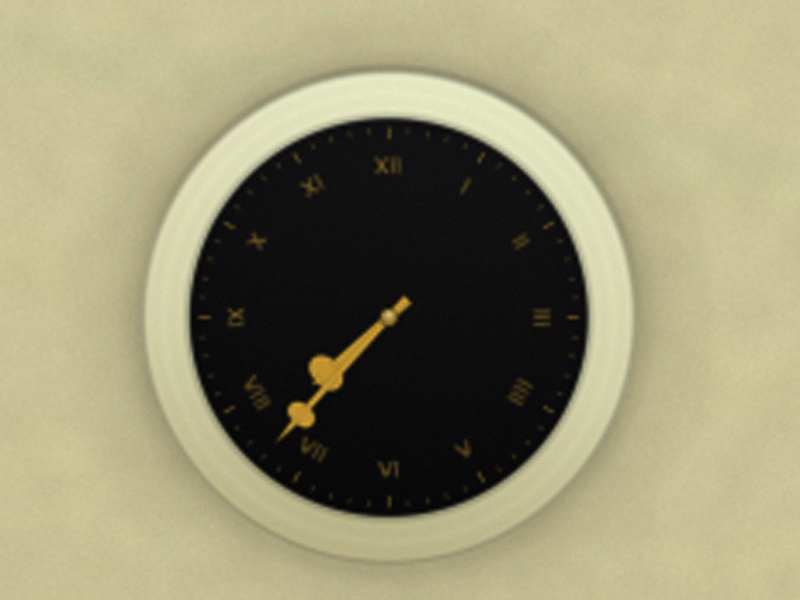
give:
7.37
